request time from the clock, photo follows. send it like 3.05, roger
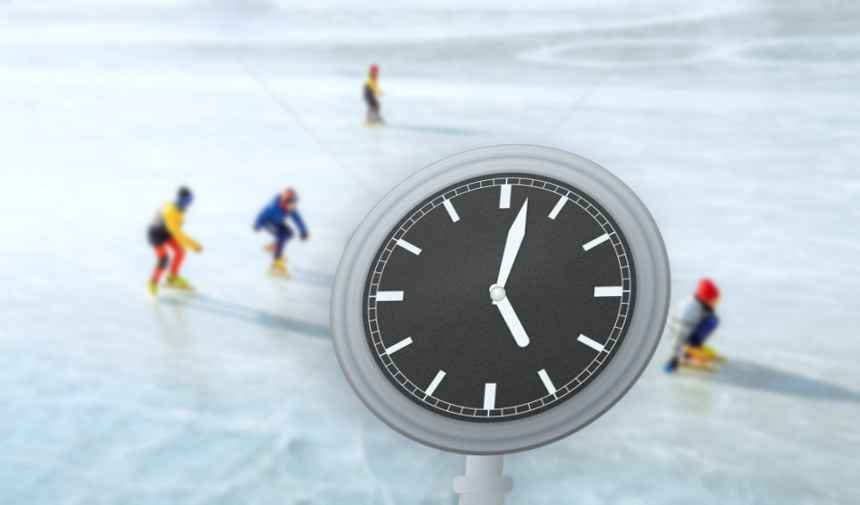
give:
5.02
